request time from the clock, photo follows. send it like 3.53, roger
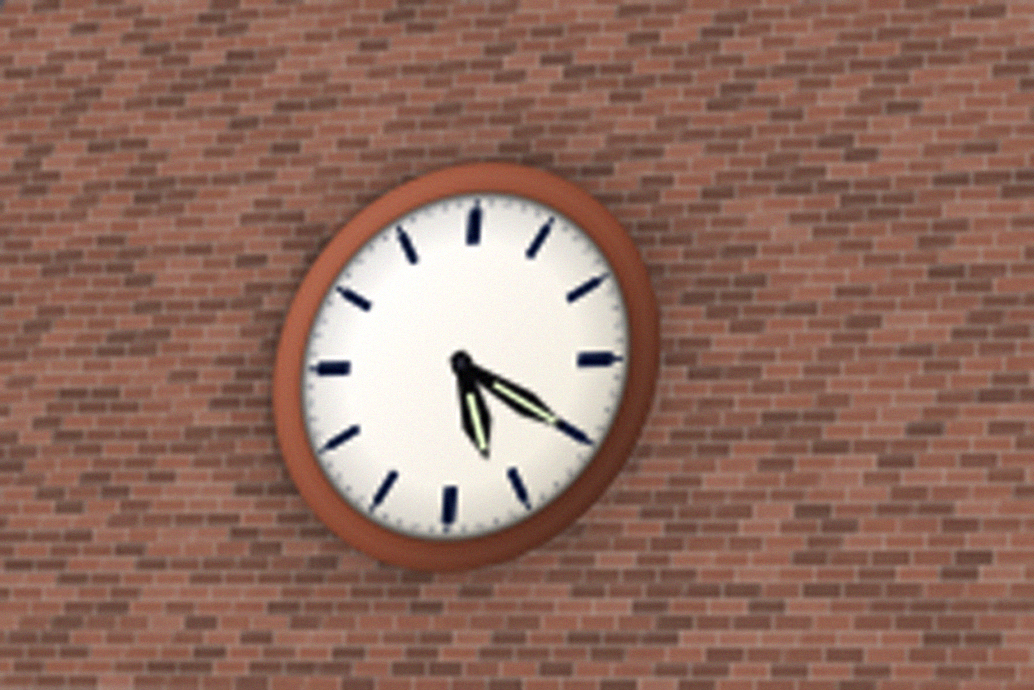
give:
5.20
